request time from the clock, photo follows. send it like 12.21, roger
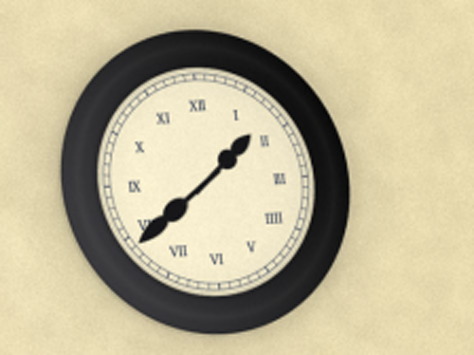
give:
1.39
